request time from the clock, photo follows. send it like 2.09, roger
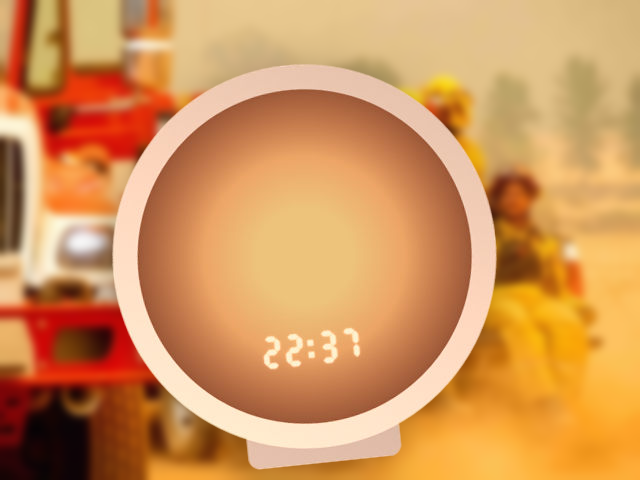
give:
22.37
